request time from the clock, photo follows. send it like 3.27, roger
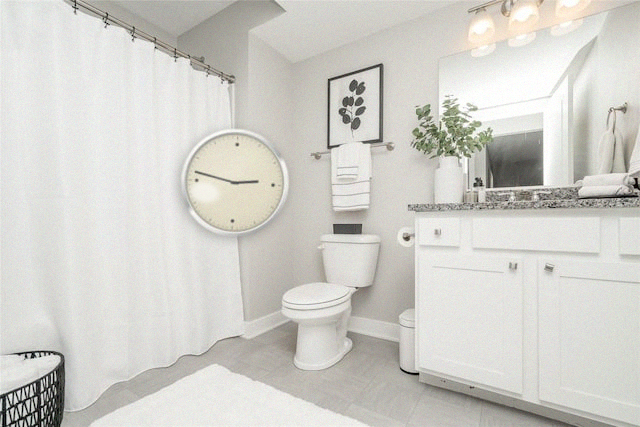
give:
2.47
